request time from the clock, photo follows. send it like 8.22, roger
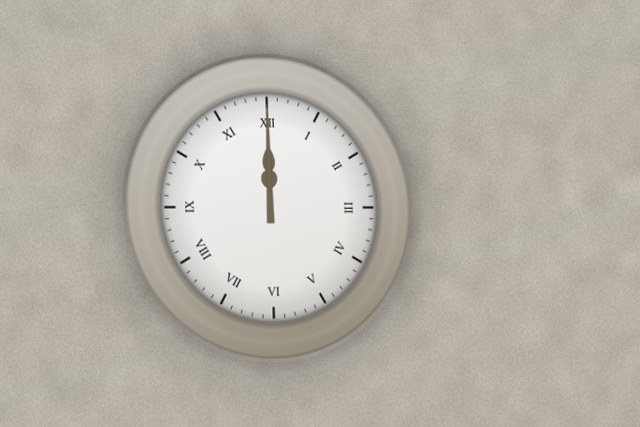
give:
12.00
